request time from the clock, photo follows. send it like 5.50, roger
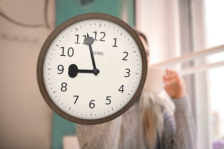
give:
8.57
